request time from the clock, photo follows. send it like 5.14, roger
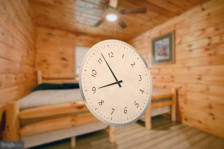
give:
8.57
